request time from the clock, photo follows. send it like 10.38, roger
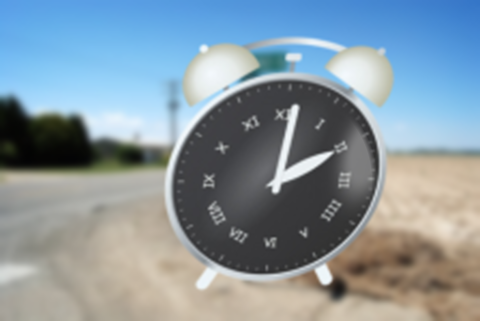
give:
2.01
